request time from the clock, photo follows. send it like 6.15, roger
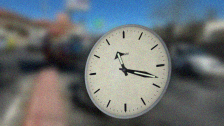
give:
11.18
